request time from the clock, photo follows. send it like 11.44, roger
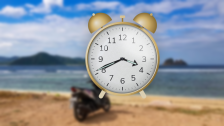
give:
3.41
